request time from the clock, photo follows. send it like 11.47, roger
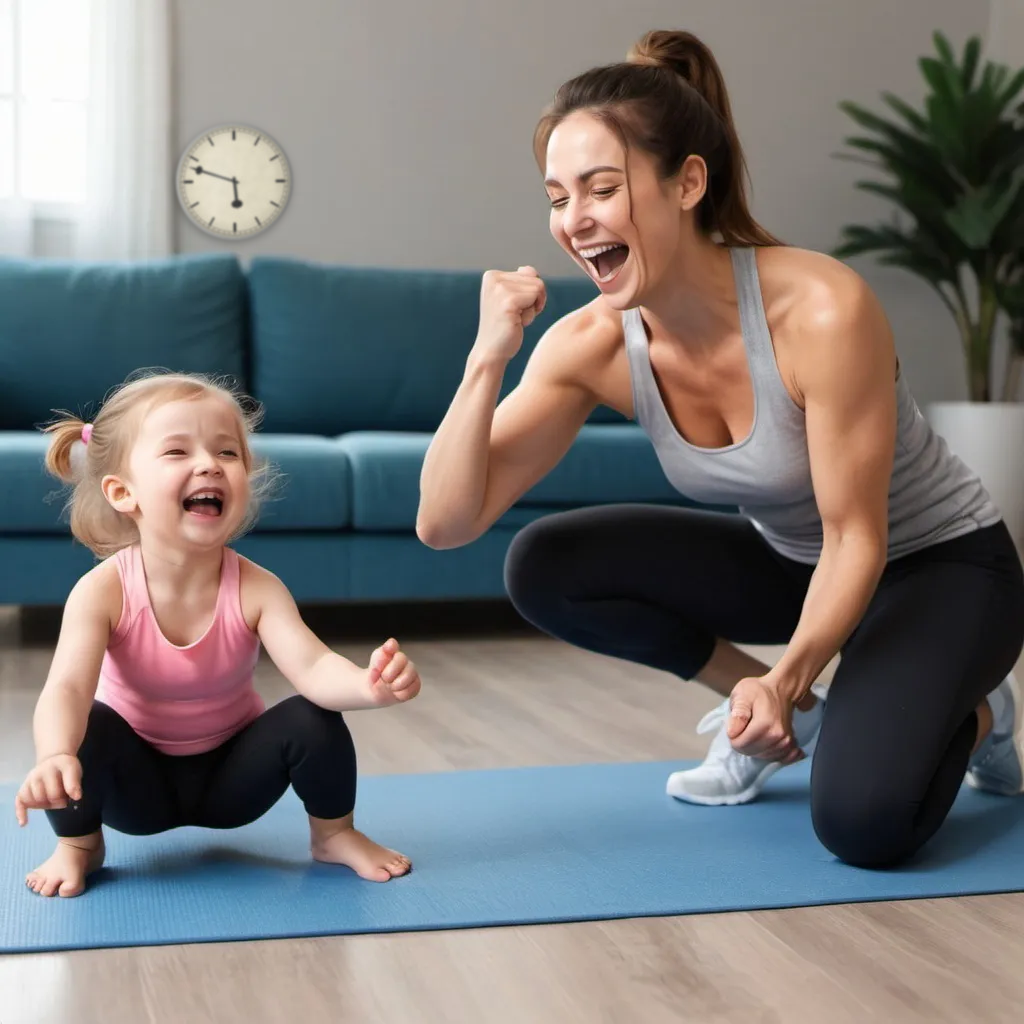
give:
5.48
